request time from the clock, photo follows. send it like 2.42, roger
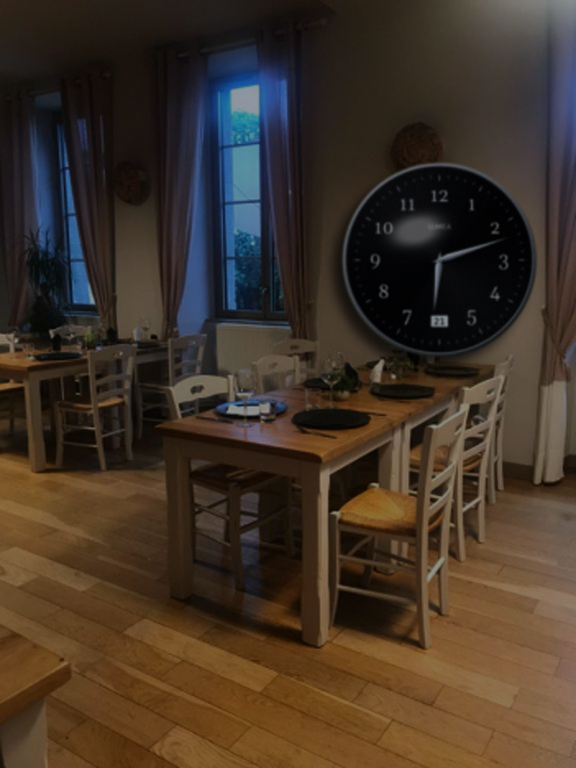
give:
6.12
